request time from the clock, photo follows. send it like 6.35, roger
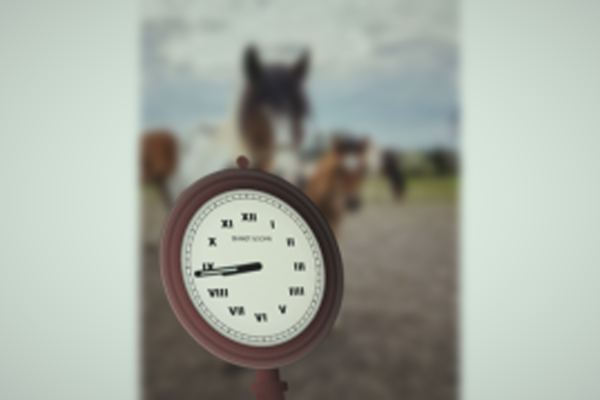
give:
8.44
